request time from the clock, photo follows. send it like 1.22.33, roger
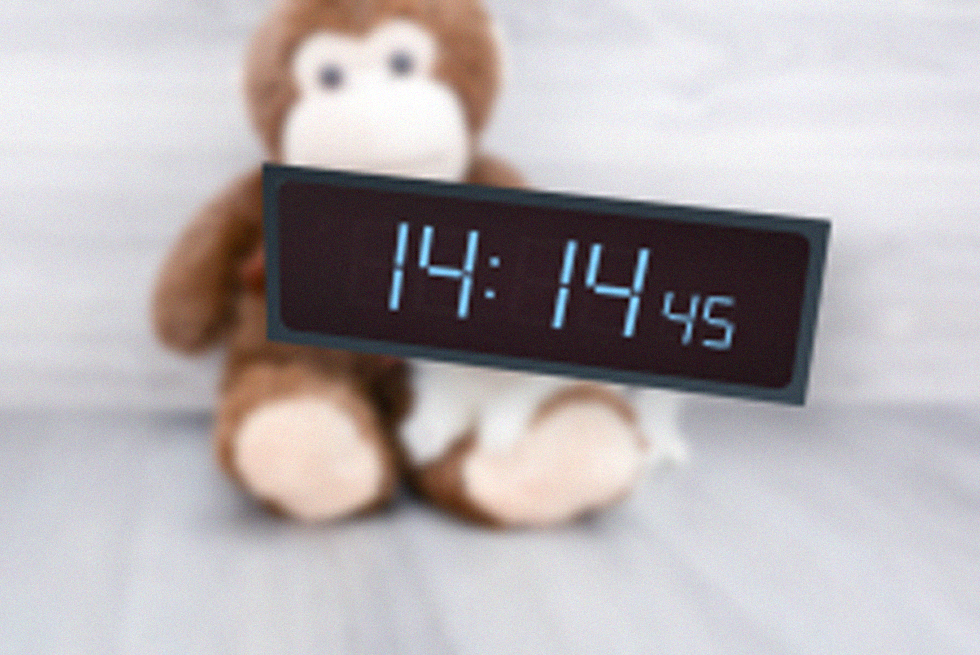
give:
14.14.45
